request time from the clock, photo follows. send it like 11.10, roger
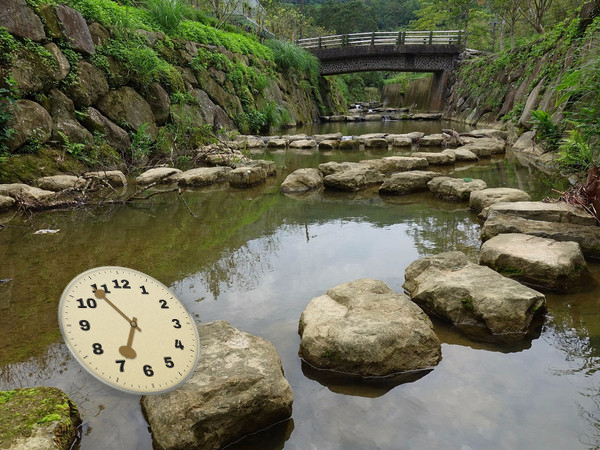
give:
6.54
